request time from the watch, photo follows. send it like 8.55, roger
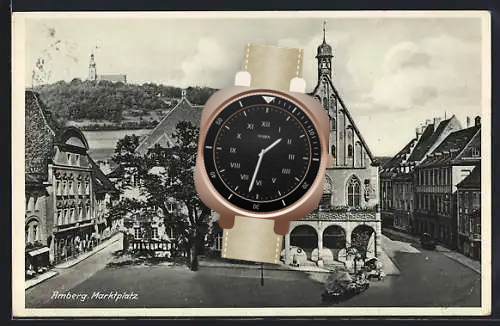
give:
1.32
